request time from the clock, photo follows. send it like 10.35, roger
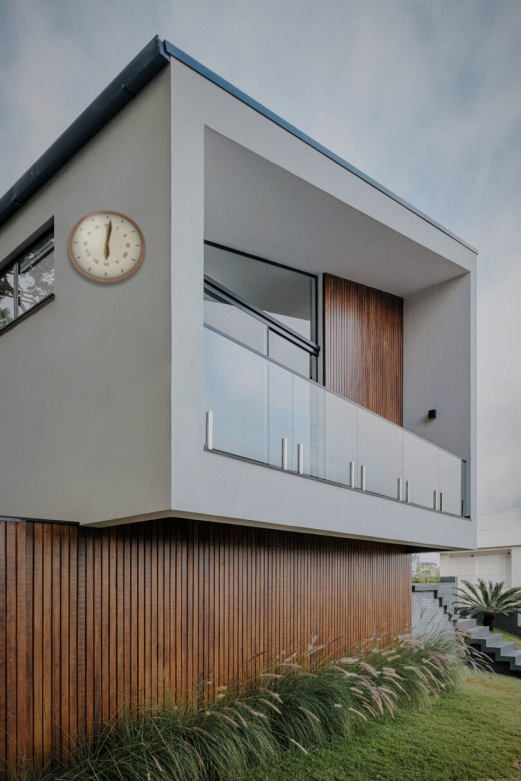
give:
6.01
